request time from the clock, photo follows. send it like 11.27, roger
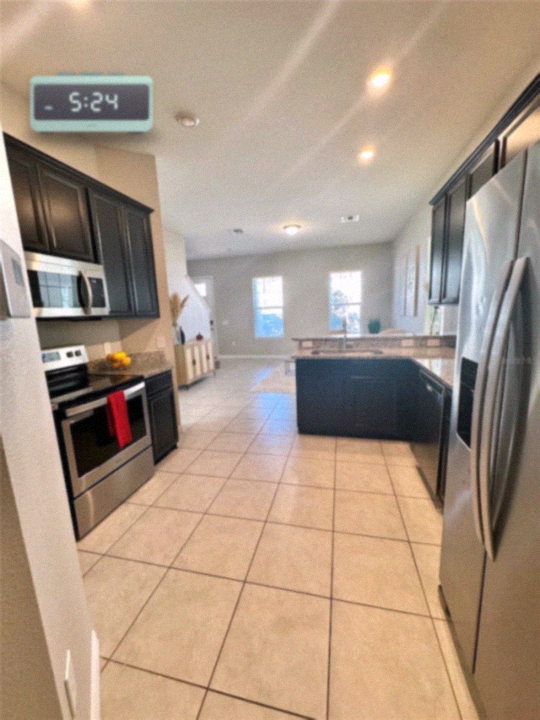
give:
5.24
